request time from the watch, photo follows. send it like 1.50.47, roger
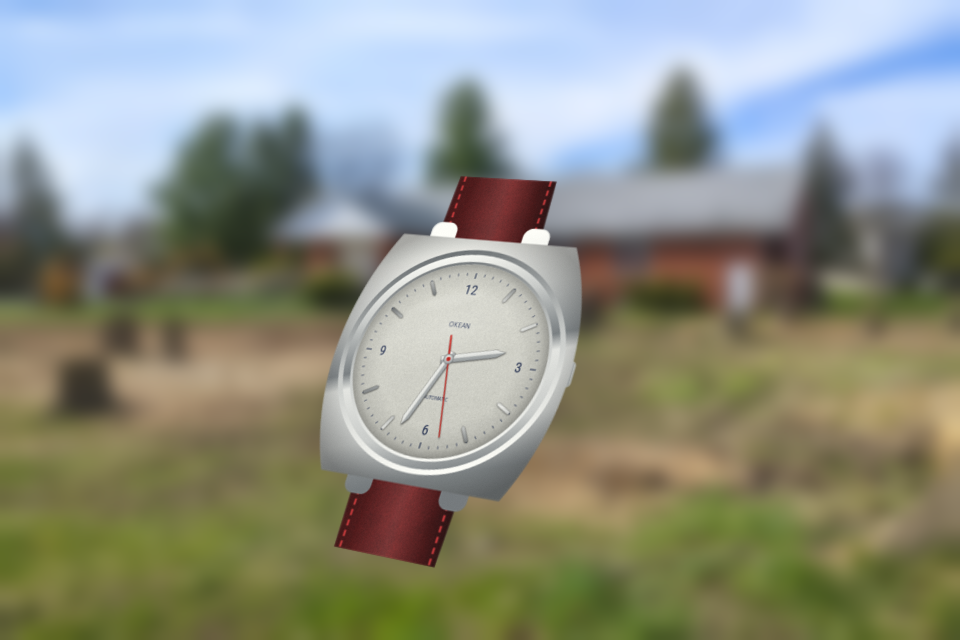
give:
2.33.28
